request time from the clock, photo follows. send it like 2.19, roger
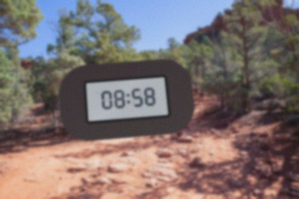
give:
8.58
